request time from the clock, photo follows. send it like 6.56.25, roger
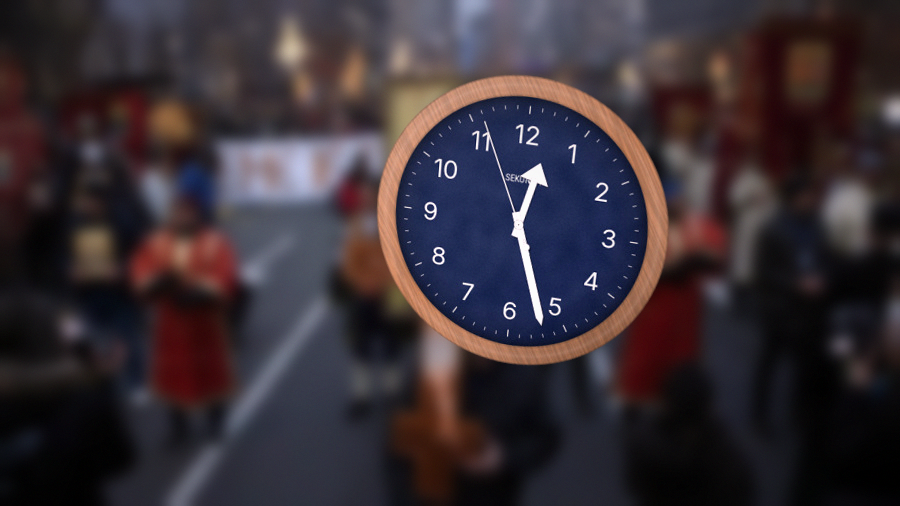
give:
12.26.56
